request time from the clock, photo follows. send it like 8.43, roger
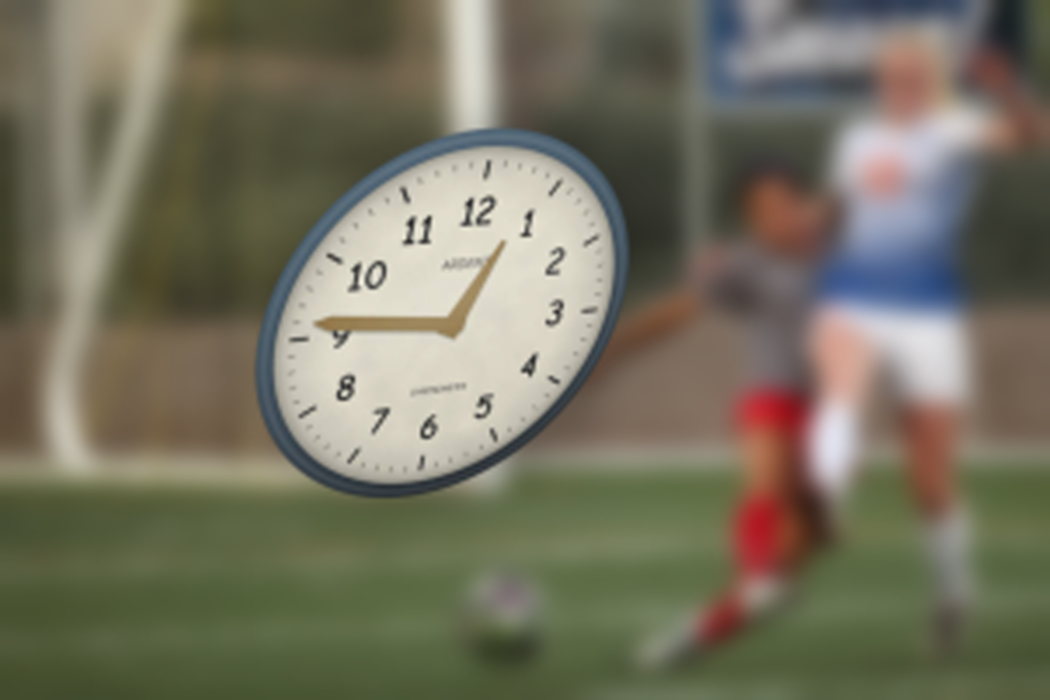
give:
12.46
